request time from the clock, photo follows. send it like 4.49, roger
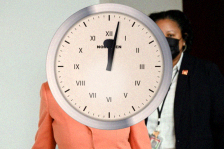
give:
12.02
